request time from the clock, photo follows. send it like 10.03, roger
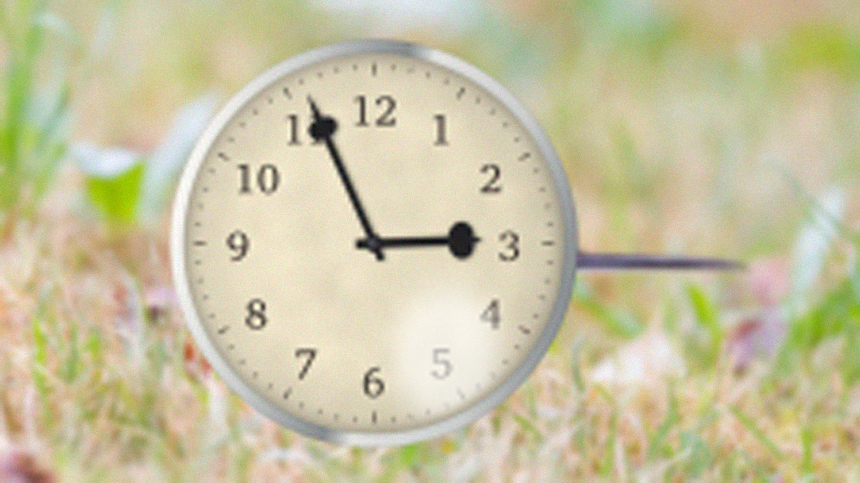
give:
2.56
